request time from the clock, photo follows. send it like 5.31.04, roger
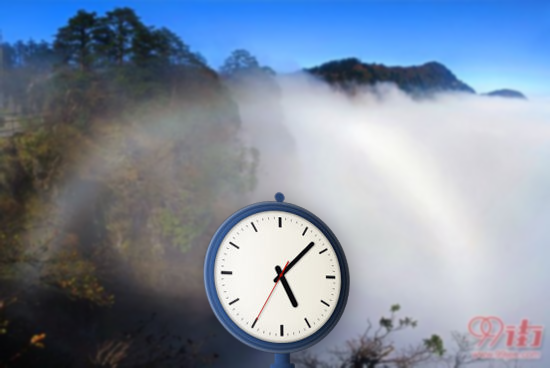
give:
5.07.35
